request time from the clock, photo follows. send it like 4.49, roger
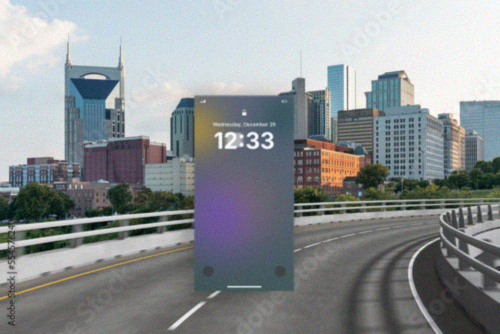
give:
12.33
